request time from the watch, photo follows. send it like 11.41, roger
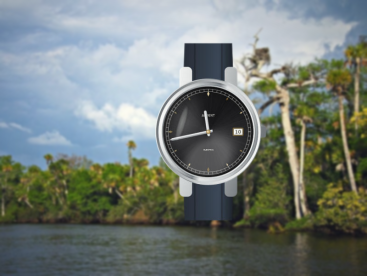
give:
11.43
